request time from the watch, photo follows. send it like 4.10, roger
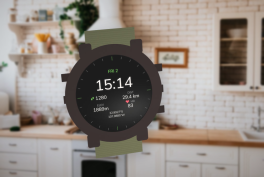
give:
15.14
